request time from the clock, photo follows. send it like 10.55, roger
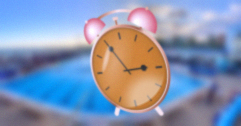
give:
2.55
